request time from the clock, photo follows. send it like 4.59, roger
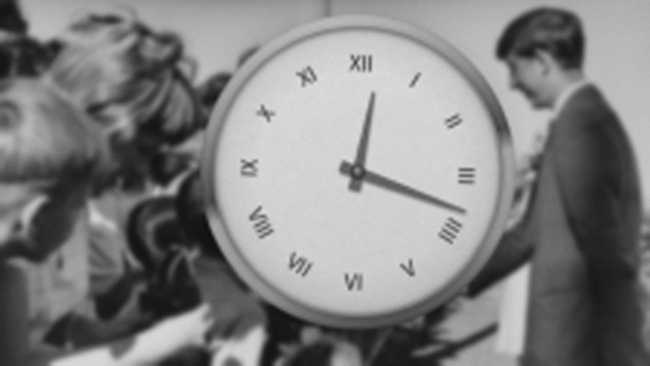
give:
12.18
